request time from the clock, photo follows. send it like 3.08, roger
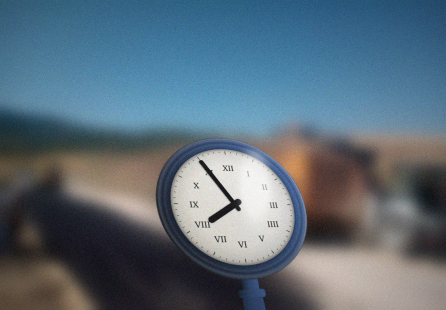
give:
7.55
